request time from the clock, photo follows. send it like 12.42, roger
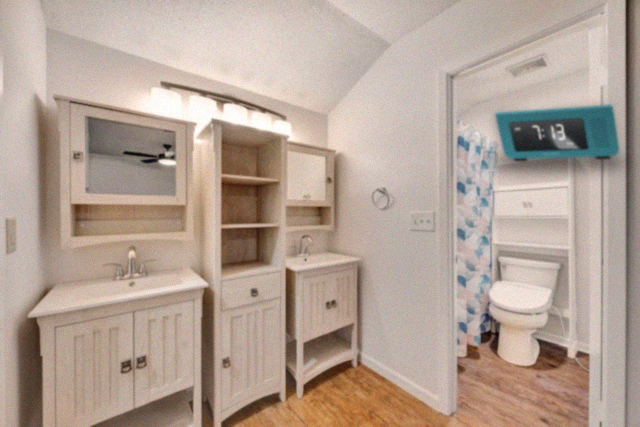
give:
7.13
